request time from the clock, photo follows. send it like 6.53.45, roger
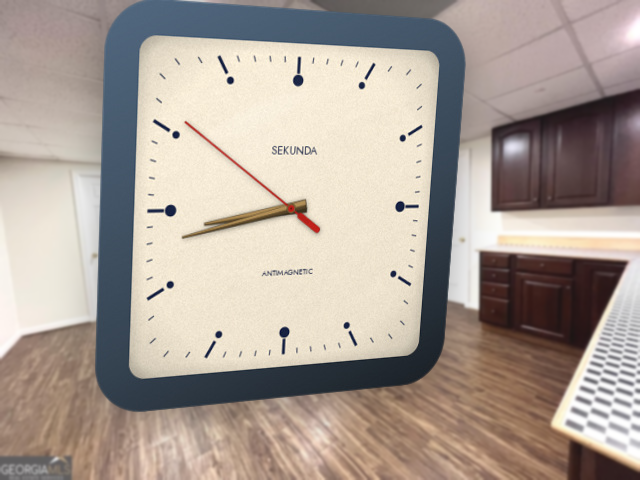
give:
8.42.51
